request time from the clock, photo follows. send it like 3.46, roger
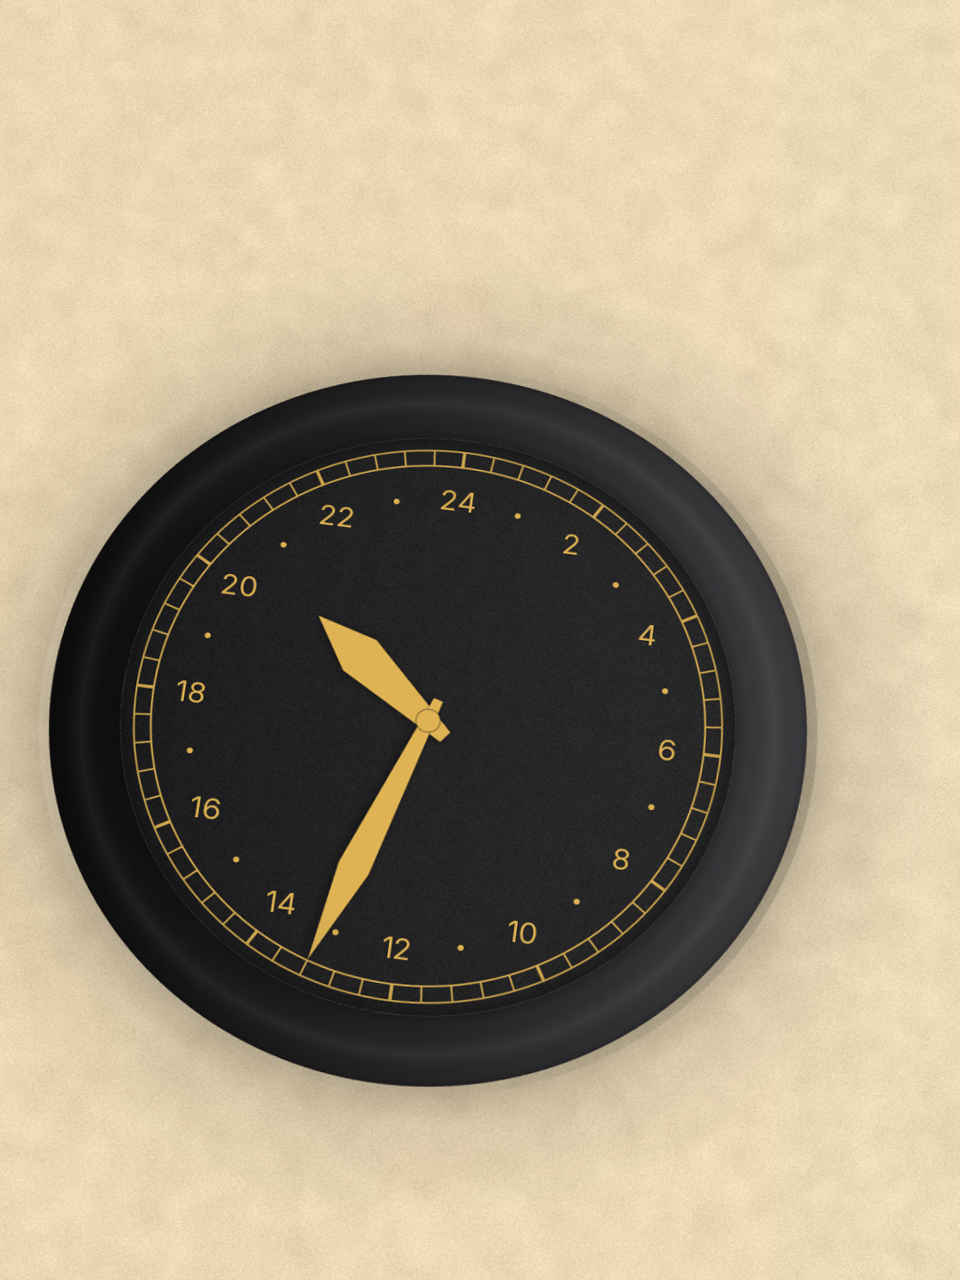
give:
20.33
